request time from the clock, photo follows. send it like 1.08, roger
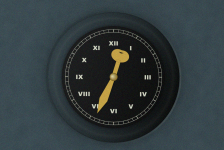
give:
12.34
